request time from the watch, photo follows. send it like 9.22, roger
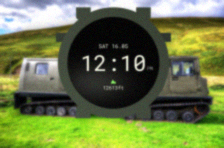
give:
12.10
